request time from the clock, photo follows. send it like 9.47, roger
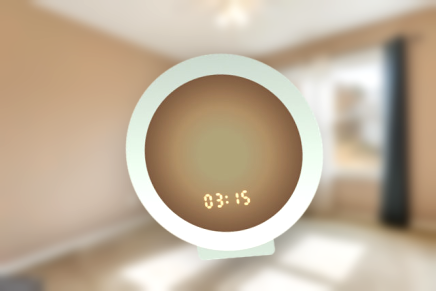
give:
3.15
